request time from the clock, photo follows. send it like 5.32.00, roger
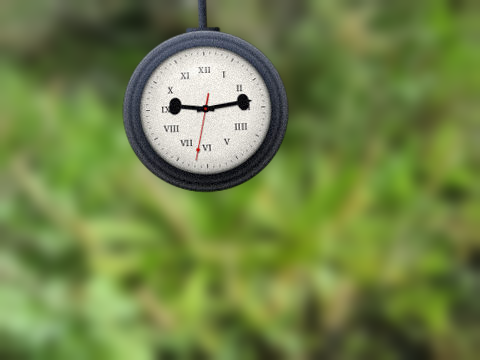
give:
9.13.32
